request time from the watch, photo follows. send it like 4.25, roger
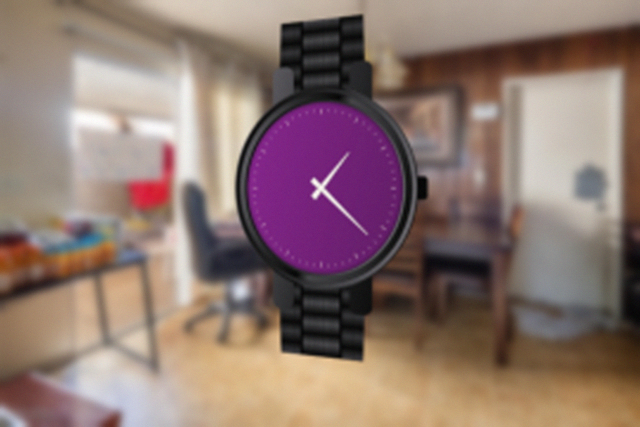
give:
1.22
